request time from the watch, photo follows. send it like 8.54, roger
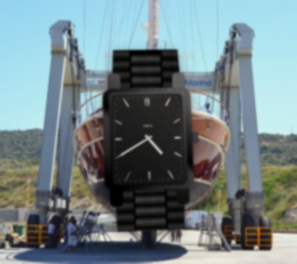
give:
4.40
